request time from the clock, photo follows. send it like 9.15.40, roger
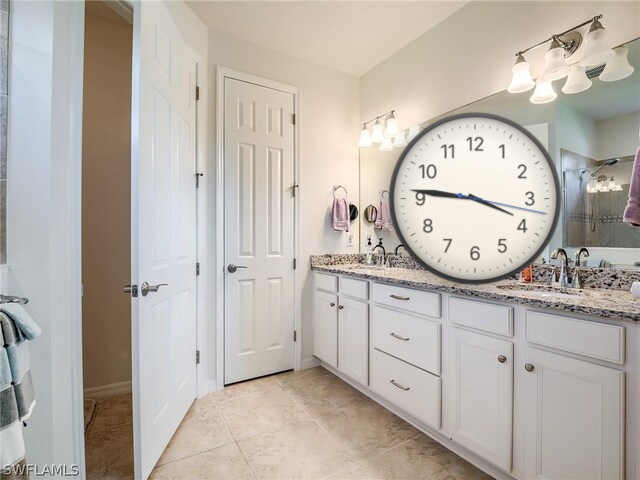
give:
3.46.17
